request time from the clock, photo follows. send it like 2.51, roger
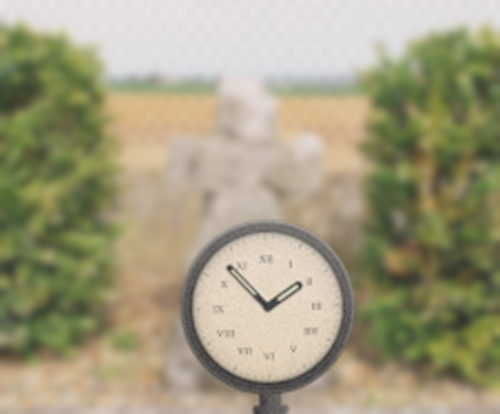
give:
1.53
